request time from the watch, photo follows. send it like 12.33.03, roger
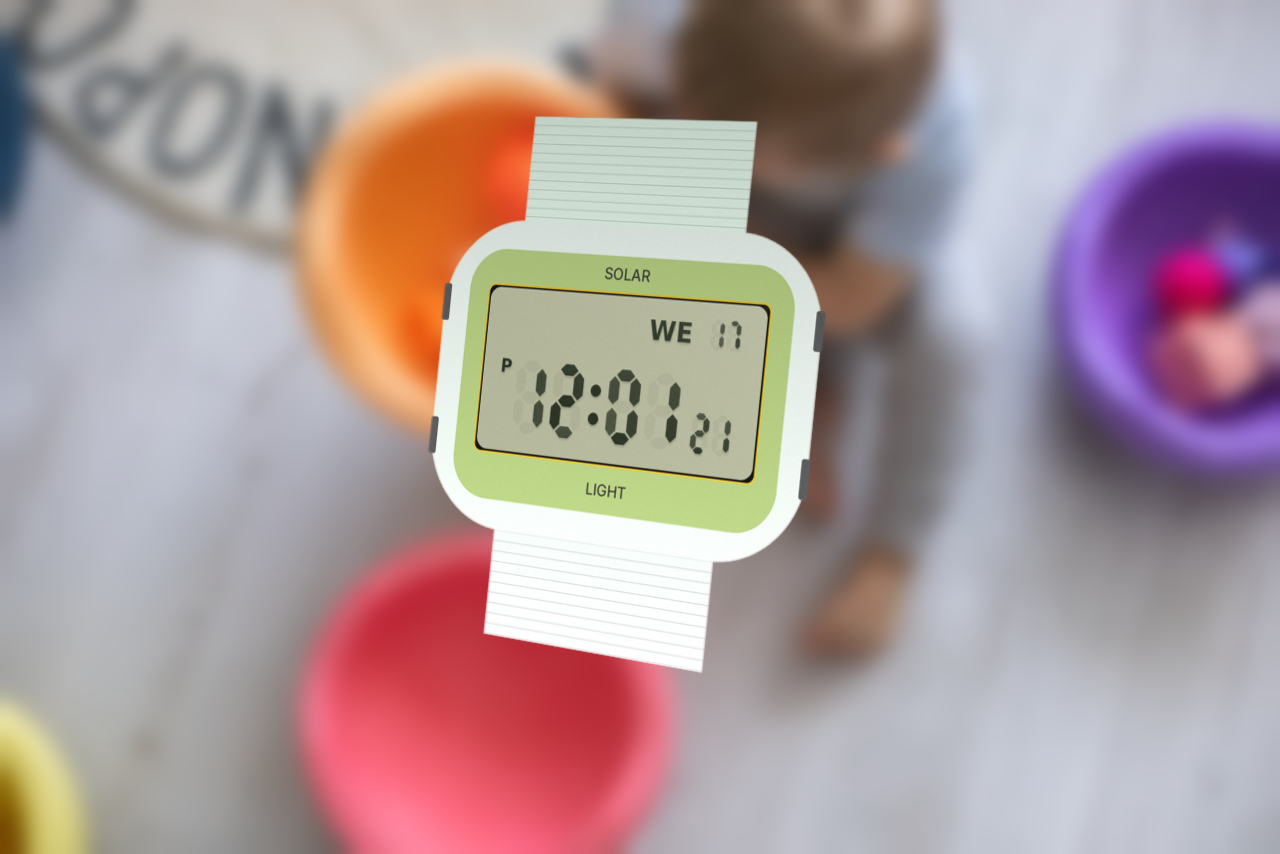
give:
12.01.21
